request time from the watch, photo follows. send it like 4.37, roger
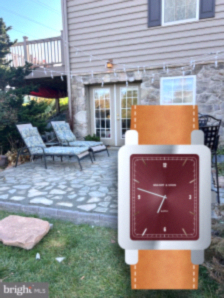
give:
6.48
